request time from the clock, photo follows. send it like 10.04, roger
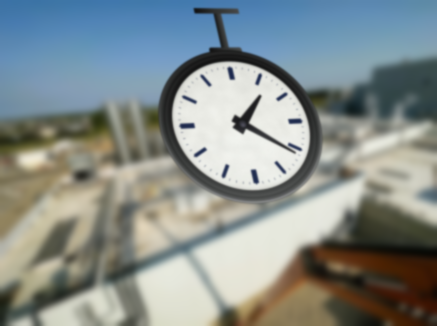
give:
1.21
